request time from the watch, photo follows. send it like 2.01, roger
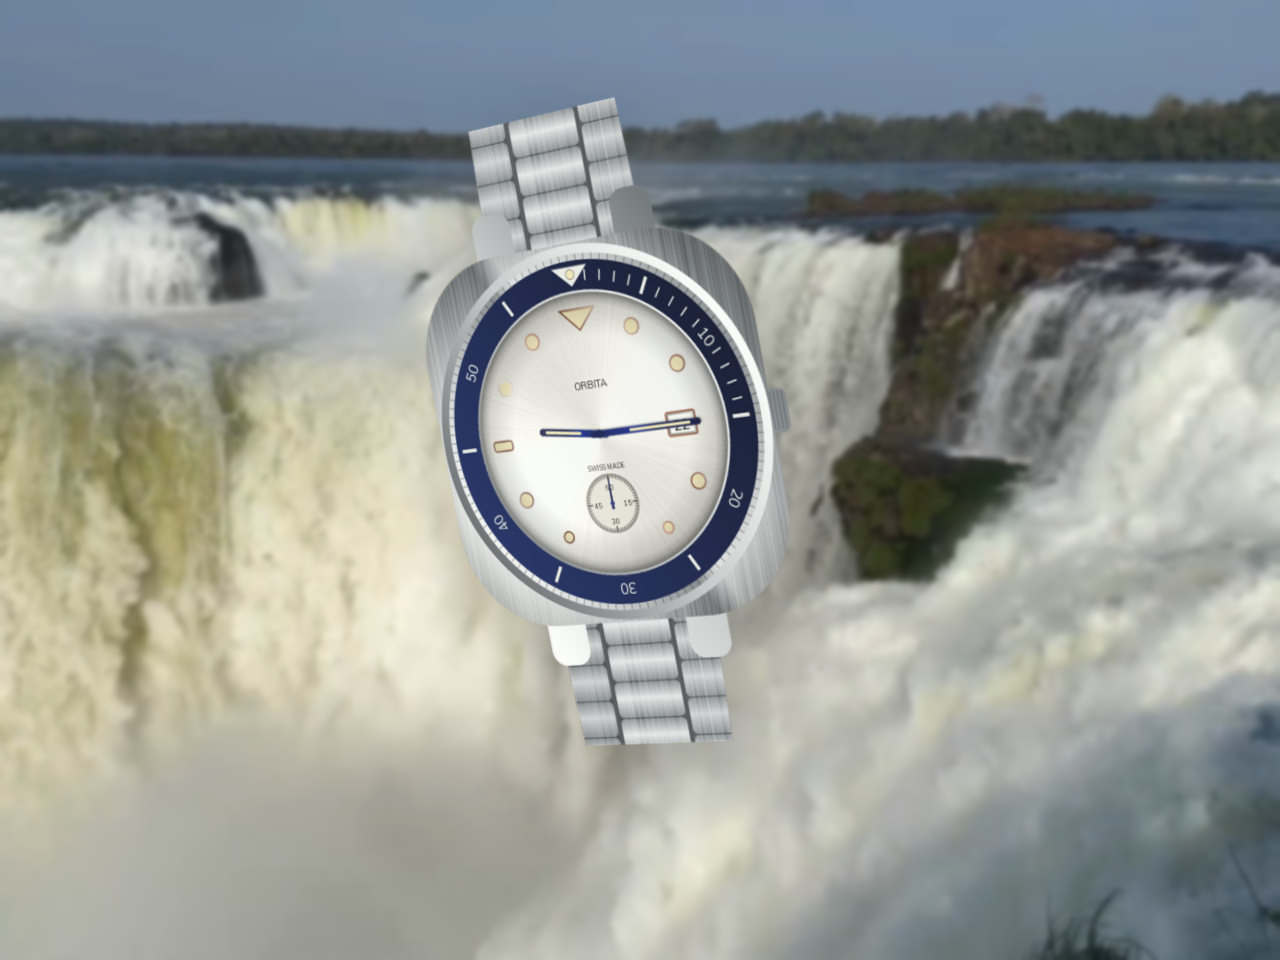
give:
9.15
